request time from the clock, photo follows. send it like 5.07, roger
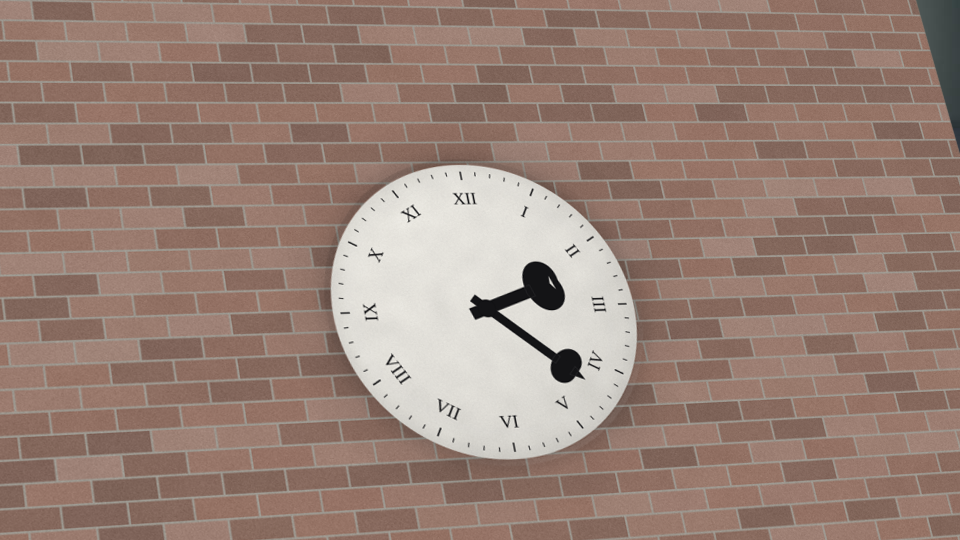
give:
2.22
